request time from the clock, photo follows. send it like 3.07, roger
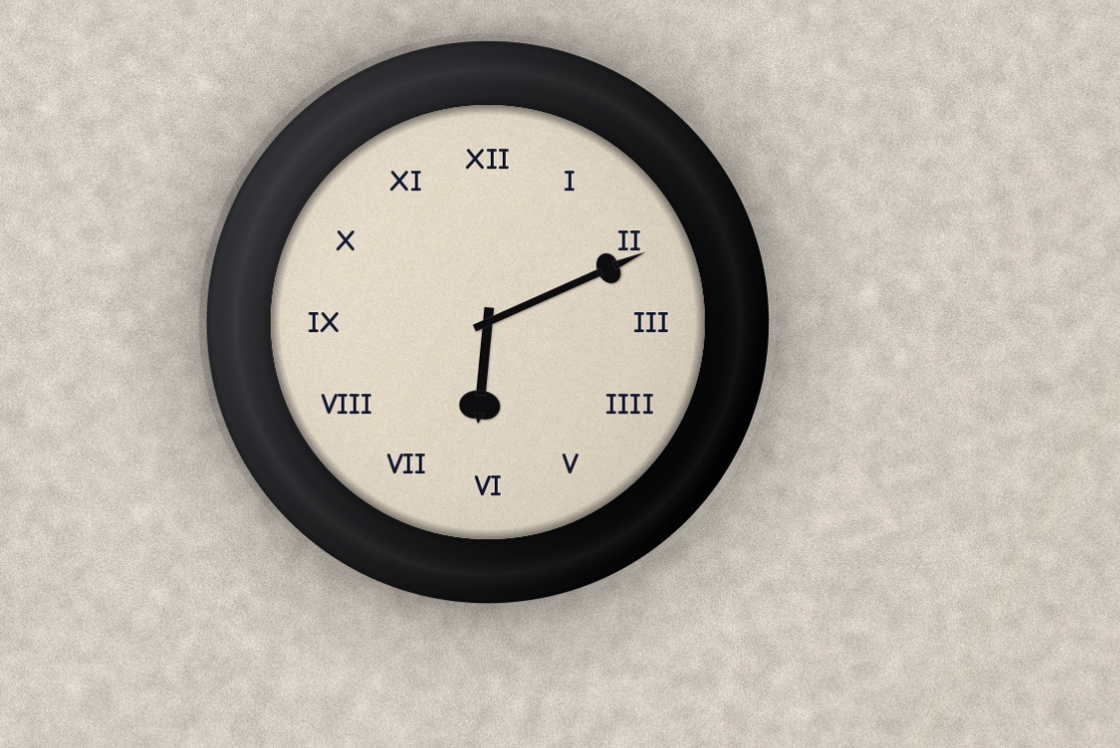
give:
6.11
